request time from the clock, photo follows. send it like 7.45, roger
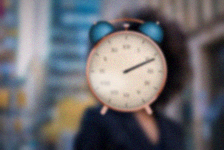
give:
2.11
